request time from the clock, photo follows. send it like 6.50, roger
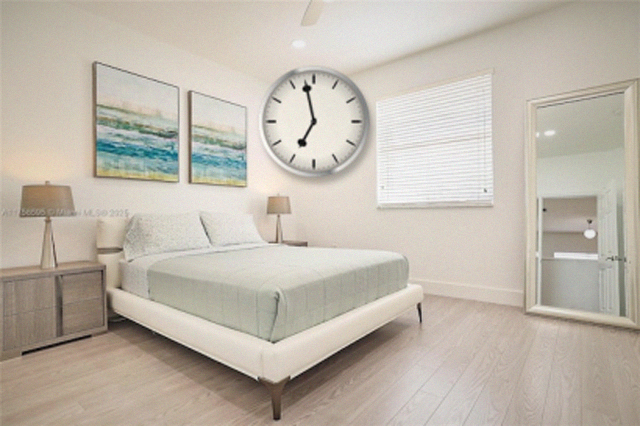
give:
6.58
